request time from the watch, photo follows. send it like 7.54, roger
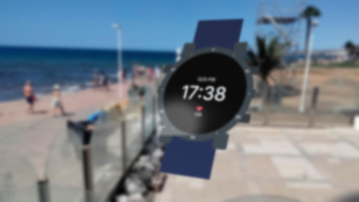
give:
17.38
